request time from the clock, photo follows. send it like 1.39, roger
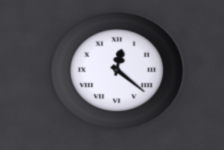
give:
12.22
